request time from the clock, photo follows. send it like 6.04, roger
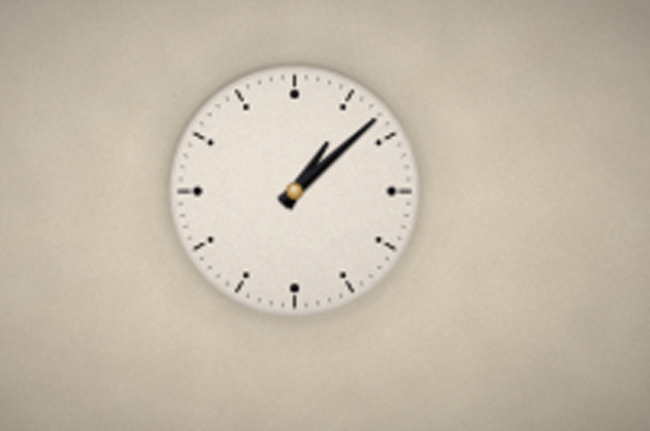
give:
1.08
